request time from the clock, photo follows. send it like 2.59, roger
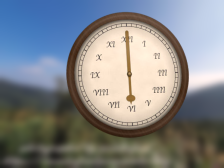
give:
6.00
